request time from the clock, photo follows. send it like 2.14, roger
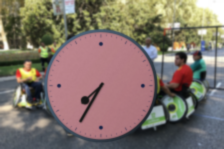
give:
7.35
